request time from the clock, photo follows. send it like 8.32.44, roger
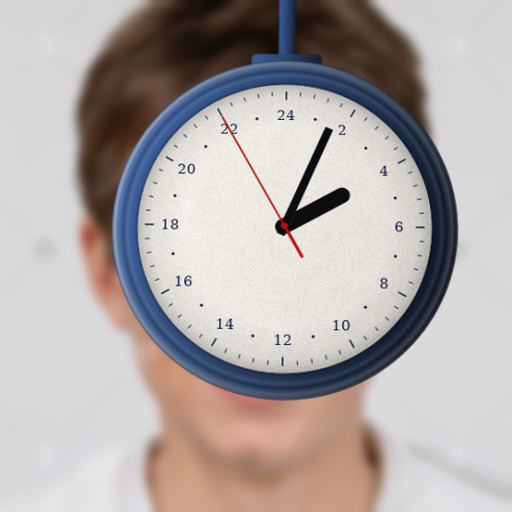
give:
4.03.55
